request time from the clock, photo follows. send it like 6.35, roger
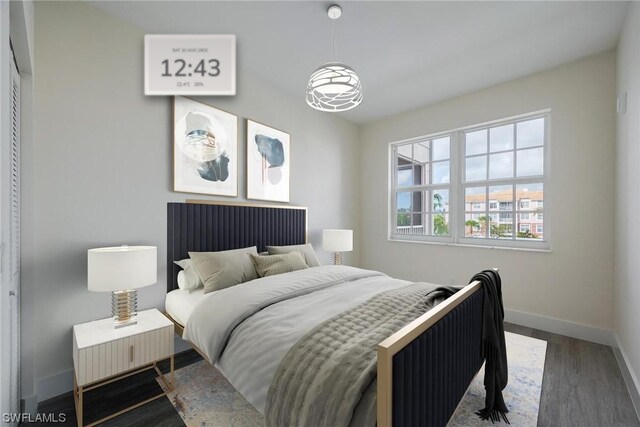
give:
12.43
